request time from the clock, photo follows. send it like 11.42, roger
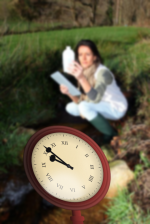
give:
9.52
